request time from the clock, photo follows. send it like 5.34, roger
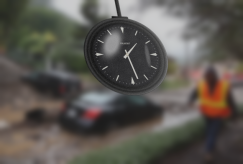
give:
1.28
